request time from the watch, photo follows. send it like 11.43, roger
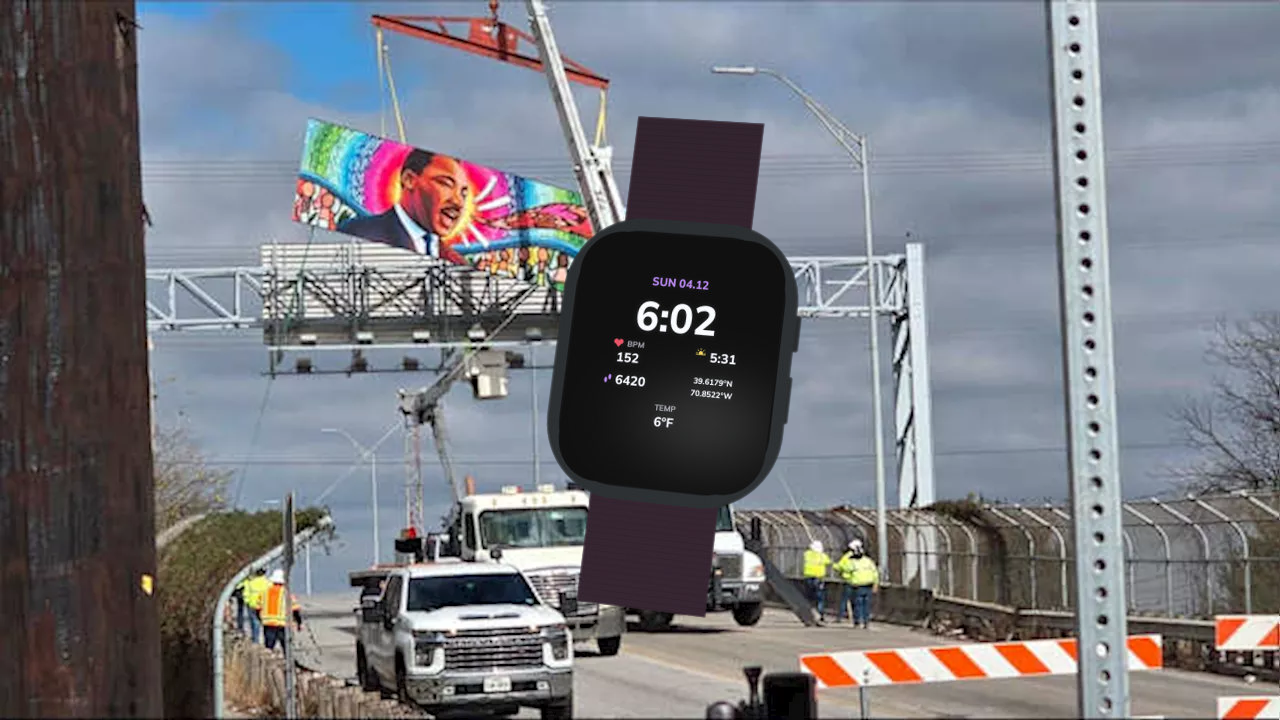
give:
6.02
